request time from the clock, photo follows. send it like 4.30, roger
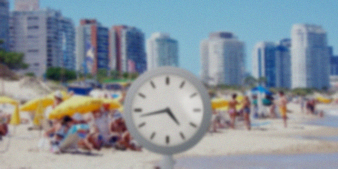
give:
4.43
